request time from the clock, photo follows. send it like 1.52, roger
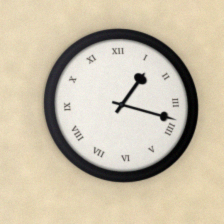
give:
1.18
